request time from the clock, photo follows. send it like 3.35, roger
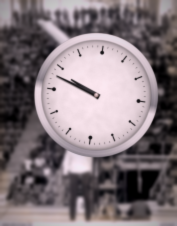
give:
9.48
